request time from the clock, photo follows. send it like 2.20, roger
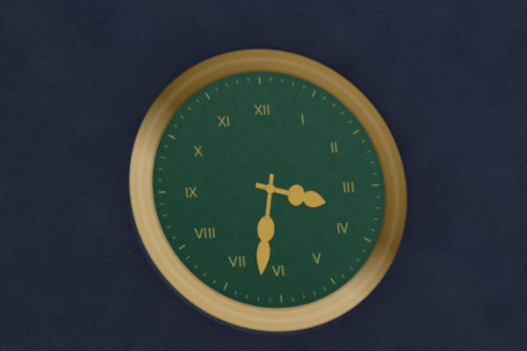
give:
3.32
